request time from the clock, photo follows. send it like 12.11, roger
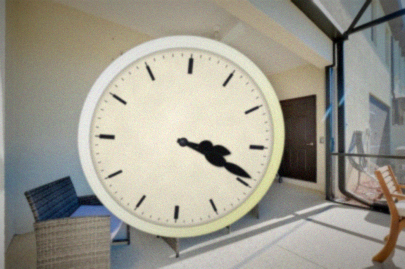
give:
3.19
